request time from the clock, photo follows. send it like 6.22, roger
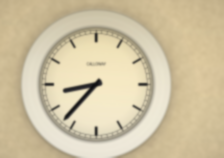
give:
8.37
